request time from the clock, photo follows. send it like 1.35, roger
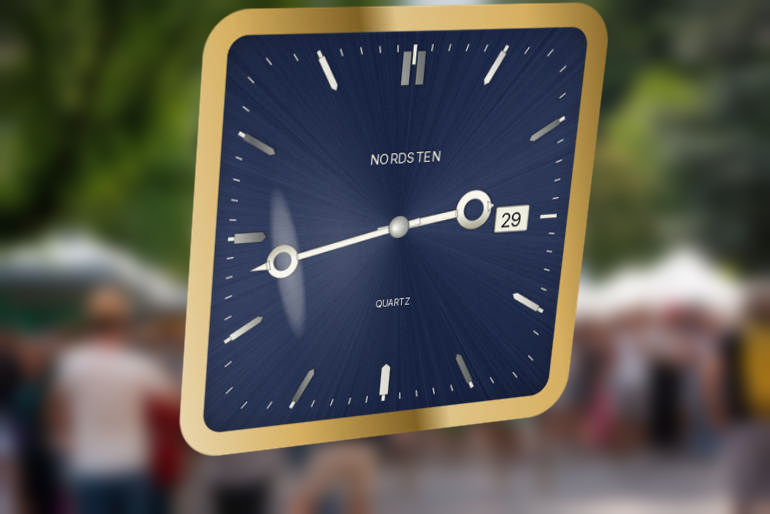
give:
2.43
